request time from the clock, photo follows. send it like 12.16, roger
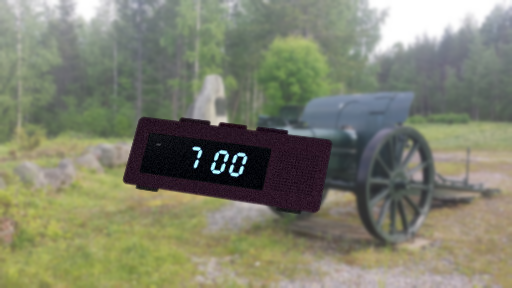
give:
7.00
